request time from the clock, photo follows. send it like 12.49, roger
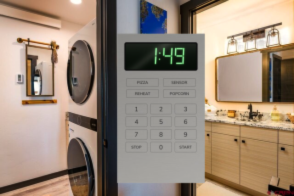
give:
1.49
